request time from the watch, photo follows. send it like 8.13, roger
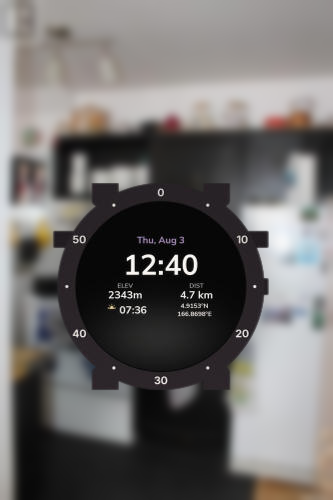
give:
12.40
